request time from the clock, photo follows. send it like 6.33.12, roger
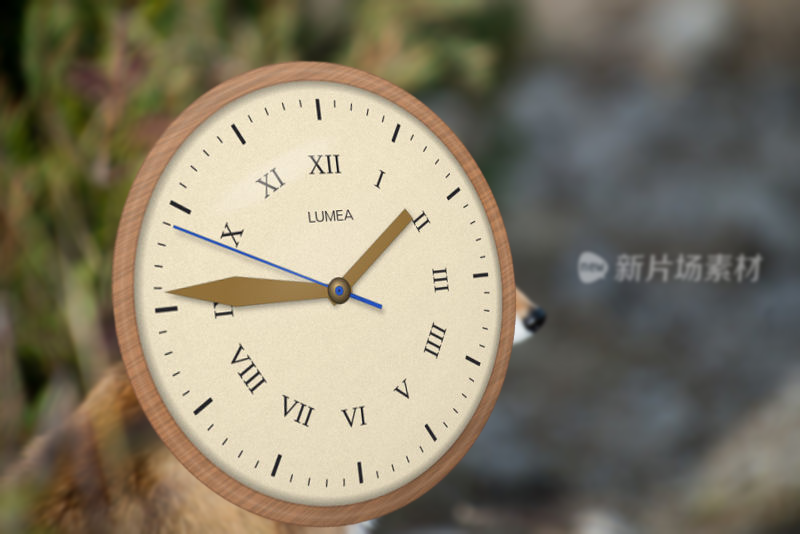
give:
1.45.49
